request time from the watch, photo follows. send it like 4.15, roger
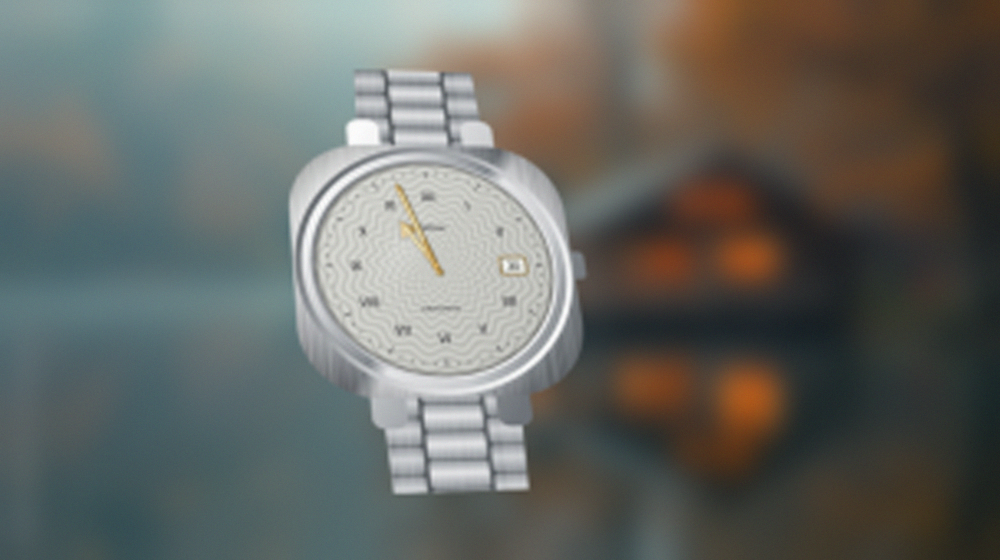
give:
10.57
